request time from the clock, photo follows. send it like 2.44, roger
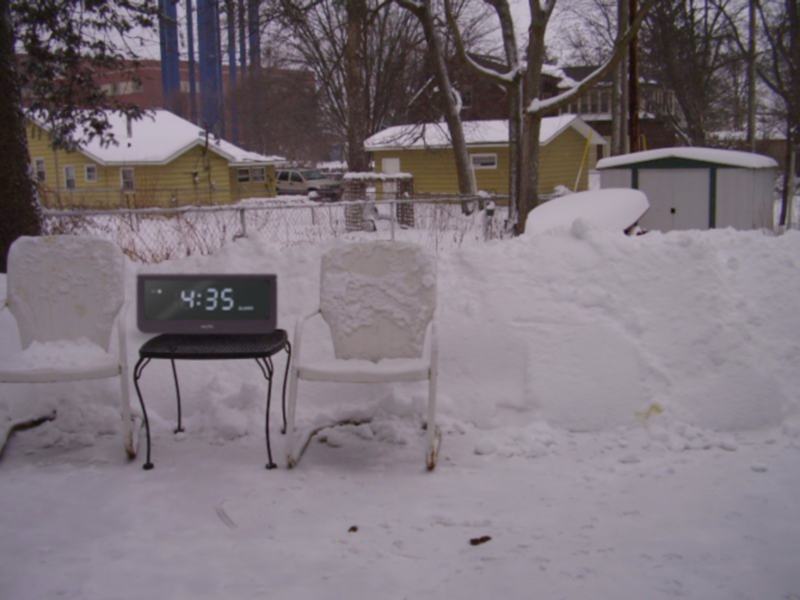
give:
4.35
